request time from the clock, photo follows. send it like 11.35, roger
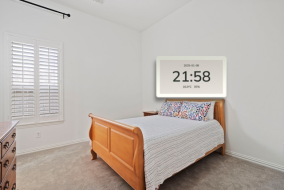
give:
21.58
